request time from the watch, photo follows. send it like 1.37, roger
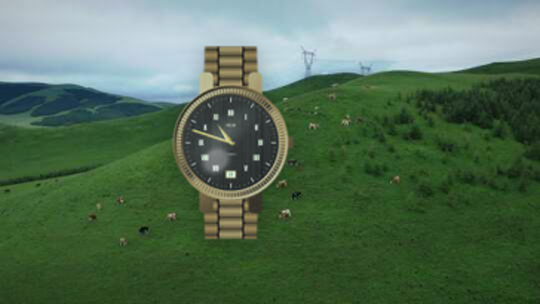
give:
10.48
